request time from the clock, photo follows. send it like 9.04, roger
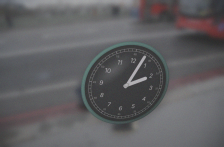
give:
2.03
